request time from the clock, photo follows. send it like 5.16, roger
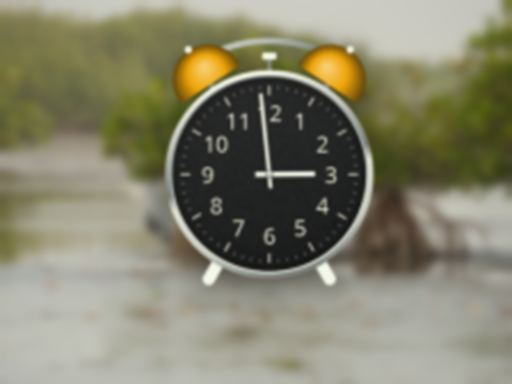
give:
2.59
